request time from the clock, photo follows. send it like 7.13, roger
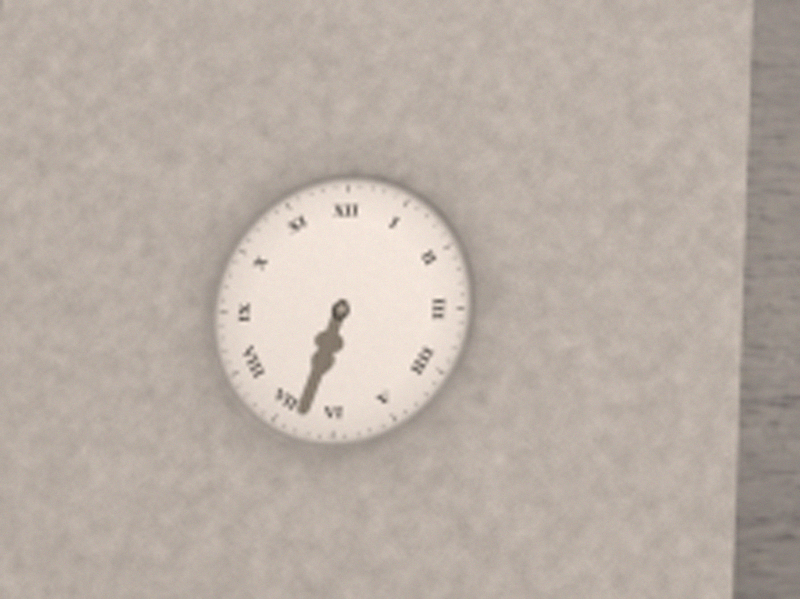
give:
6.33
